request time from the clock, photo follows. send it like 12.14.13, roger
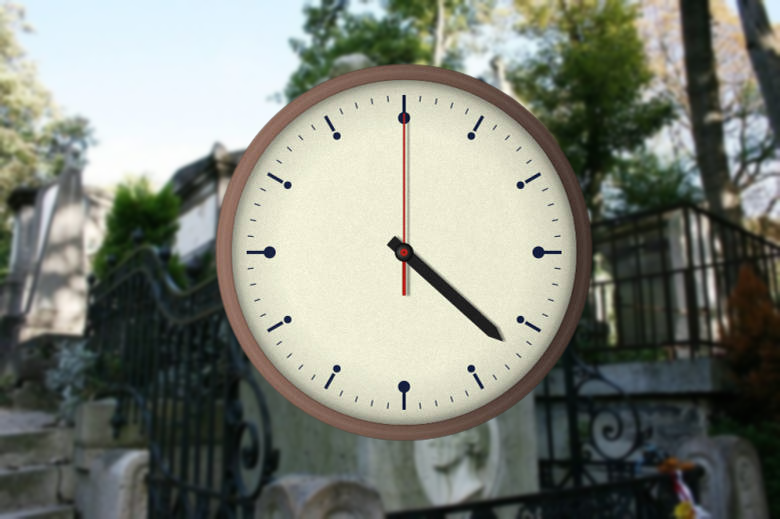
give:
4.22.00
